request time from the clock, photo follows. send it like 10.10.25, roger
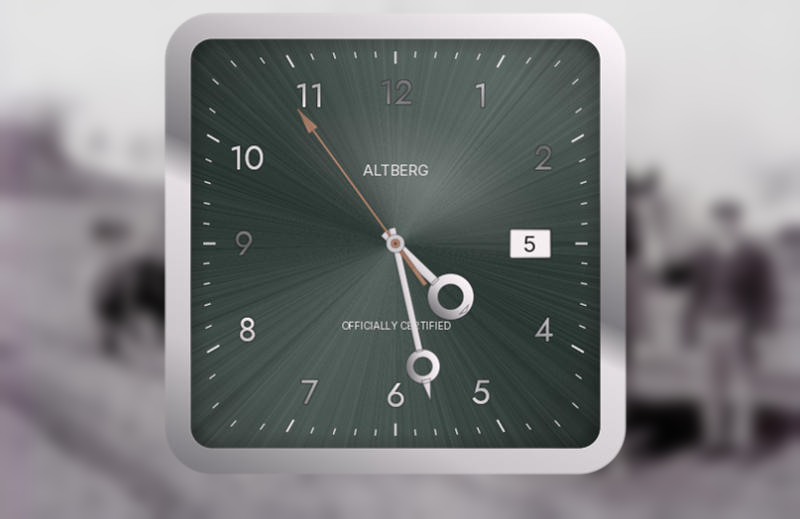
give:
4.27.54
